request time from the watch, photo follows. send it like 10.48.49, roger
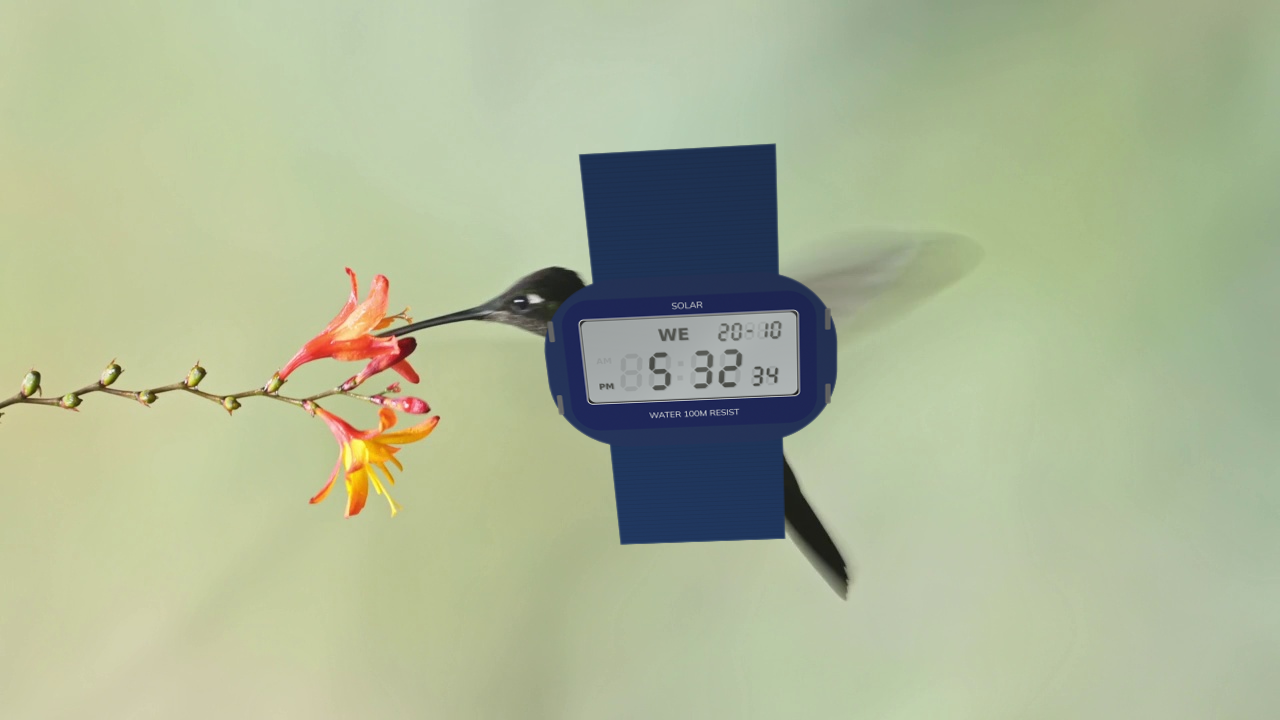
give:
5.32.34
